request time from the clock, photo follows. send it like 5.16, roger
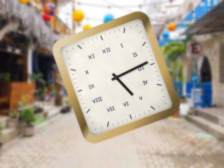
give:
5.14
